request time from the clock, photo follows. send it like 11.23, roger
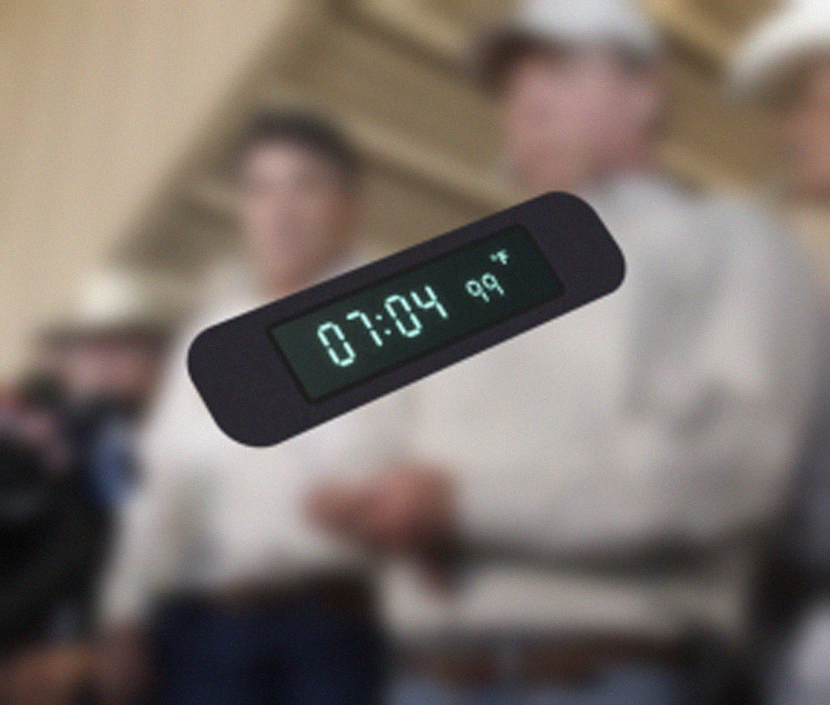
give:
7.04
